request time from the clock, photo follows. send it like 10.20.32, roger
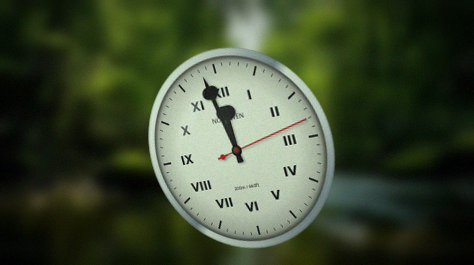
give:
11.58.13
